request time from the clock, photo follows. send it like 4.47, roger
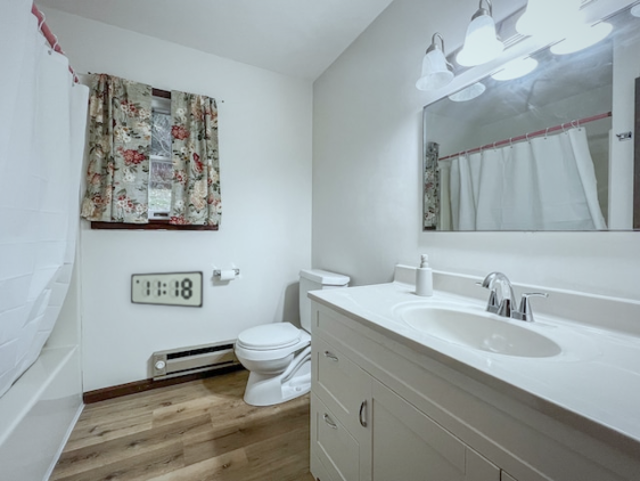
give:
11.18
